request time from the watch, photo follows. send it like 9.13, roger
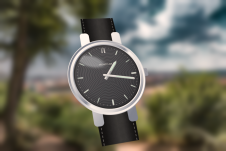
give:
1.17
